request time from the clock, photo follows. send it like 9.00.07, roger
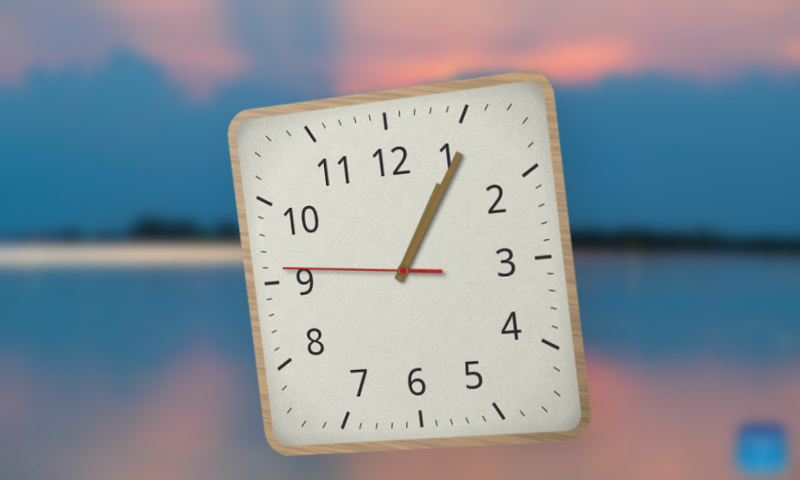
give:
1.05.46
